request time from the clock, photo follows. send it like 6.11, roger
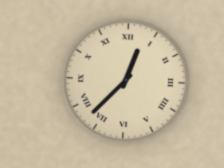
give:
12.37
